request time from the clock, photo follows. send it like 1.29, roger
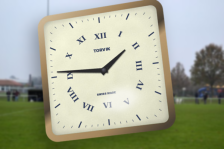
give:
1.46
